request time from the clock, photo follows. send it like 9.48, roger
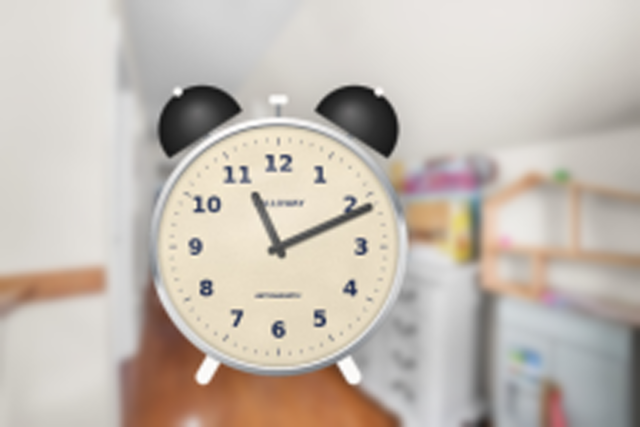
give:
11.11
